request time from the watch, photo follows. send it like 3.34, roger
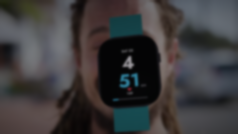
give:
4.51
